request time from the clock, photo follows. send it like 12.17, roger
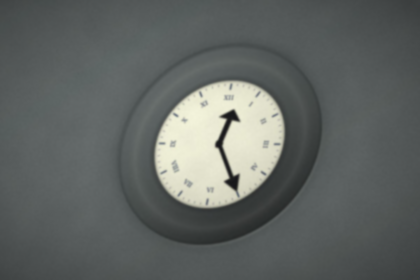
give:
12.25
